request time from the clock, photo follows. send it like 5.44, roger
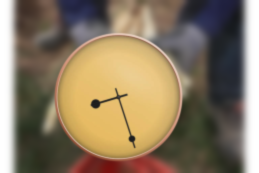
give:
8.27
